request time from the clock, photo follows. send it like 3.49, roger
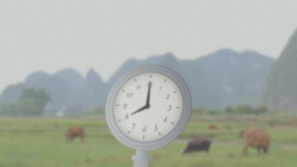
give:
8.00
